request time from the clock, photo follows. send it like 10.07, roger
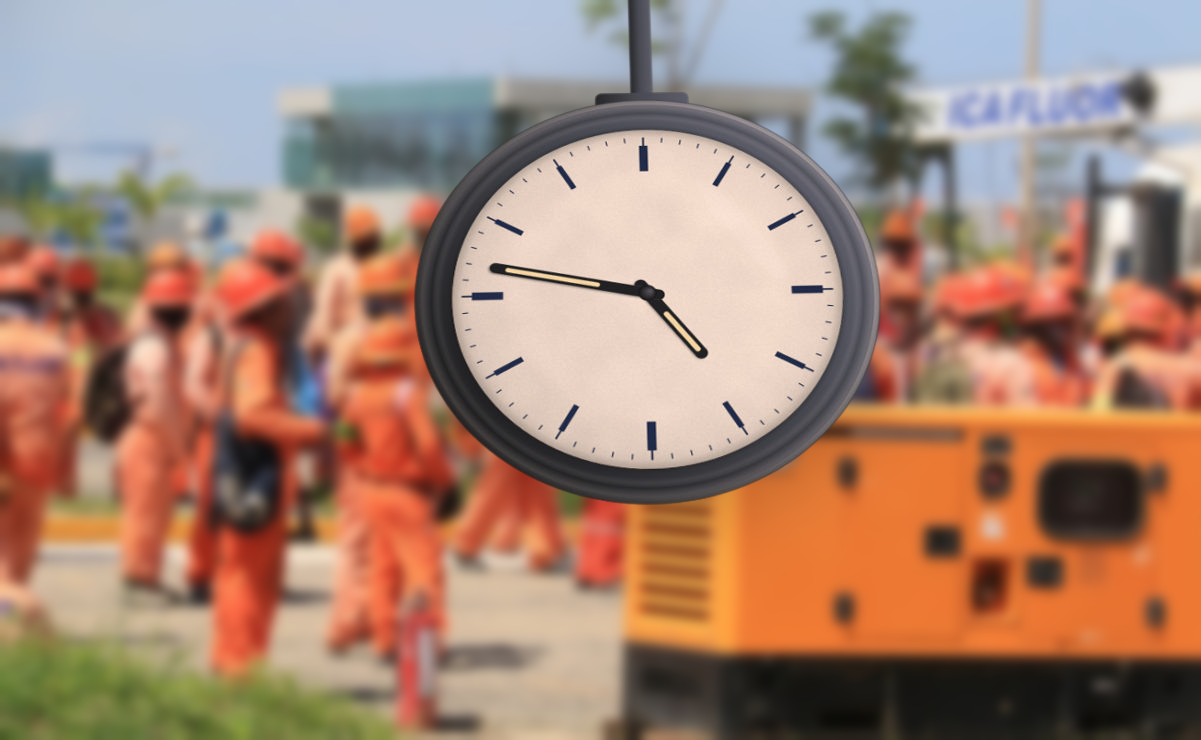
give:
4.47
